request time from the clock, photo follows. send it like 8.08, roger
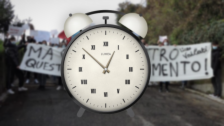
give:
12.52
